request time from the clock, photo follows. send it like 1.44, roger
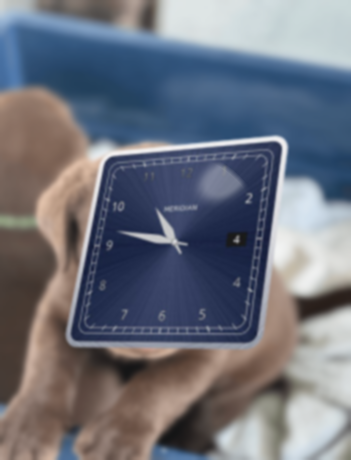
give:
10.47
